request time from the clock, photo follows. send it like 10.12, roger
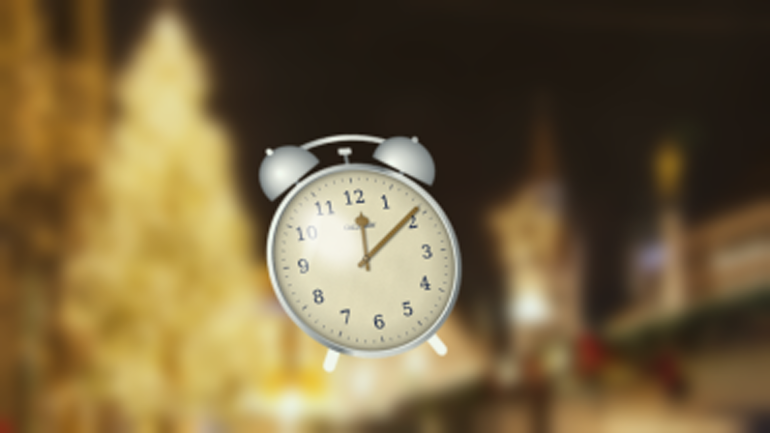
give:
12.09
